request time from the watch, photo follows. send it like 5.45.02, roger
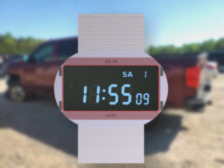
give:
11.55.09
